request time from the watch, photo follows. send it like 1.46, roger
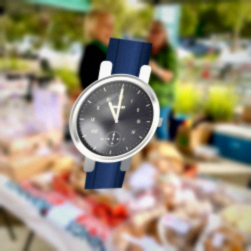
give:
11.00
